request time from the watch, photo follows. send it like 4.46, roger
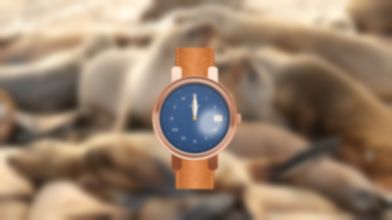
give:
12.00
